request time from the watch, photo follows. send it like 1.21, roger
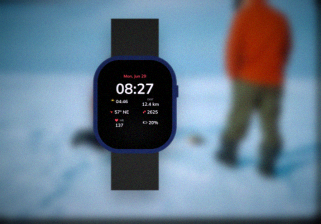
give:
8.27
